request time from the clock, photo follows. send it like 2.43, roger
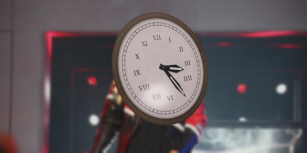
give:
3.25
